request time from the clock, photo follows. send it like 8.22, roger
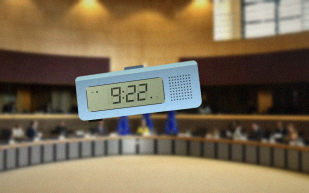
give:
9.22
